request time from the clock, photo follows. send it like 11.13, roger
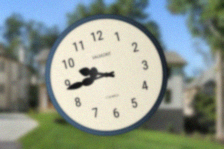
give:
9.44
